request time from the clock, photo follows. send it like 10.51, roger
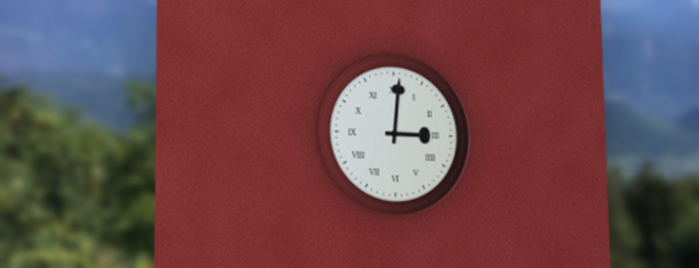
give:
3.01
